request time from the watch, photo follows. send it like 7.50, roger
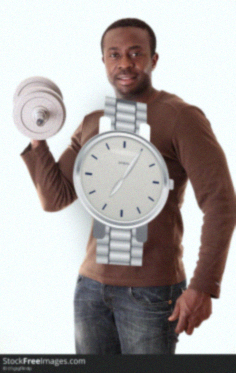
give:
7.05
